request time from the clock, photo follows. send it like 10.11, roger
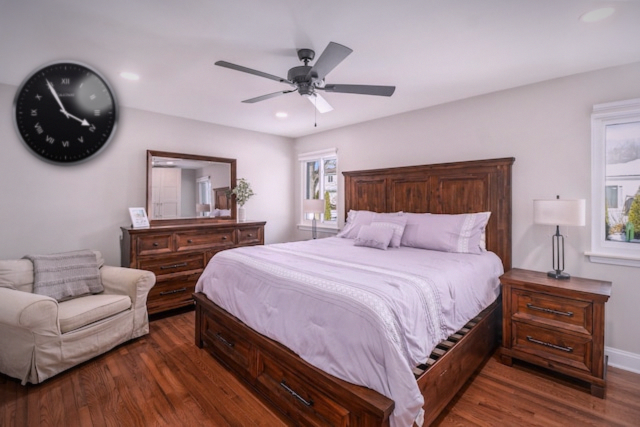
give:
3.55
